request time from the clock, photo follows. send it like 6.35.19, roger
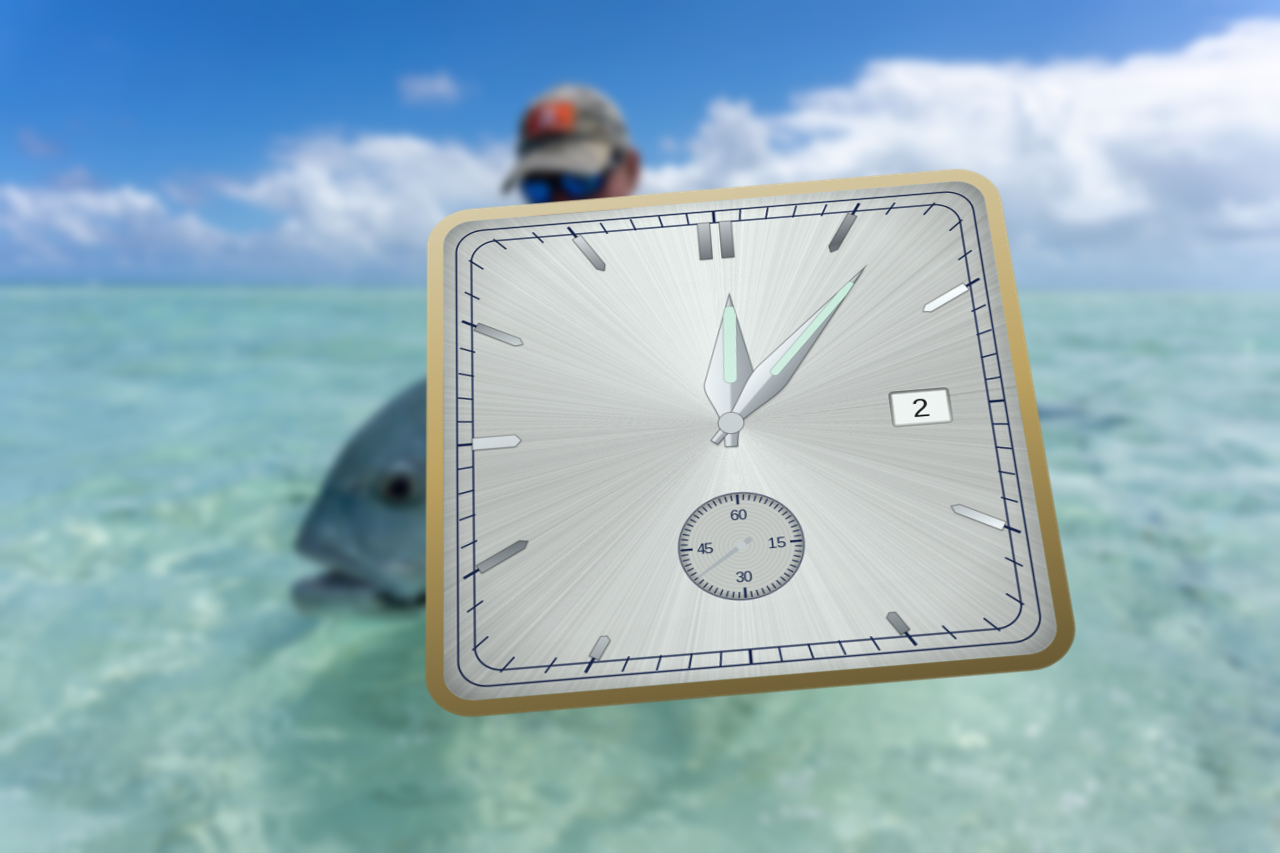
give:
12.06.39
